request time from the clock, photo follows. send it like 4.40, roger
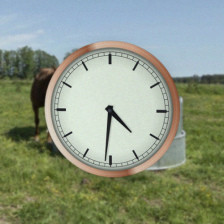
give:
4.31
